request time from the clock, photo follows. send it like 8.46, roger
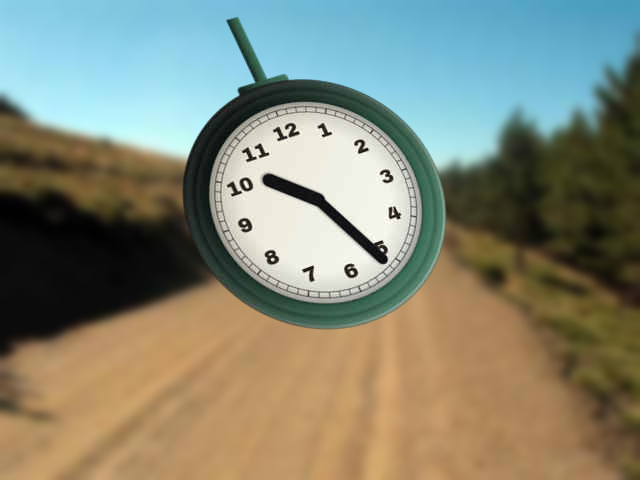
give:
10.26
